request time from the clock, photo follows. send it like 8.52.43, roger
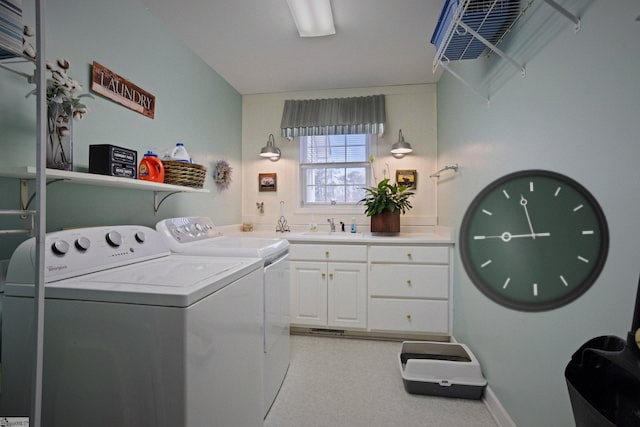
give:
8.57.45
